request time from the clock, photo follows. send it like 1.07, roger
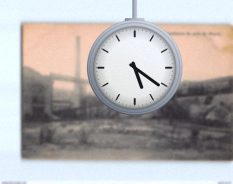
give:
5.21
